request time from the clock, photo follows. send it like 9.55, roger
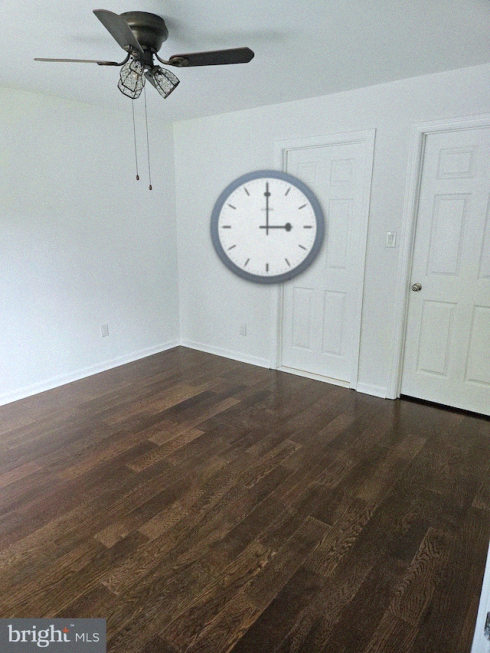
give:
3.00
